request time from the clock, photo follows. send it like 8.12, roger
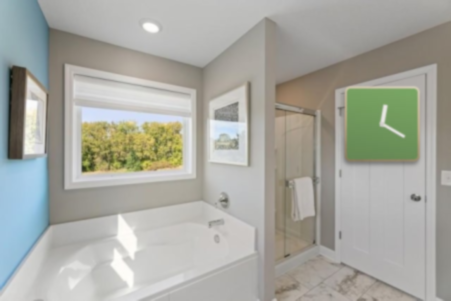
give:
12.20
